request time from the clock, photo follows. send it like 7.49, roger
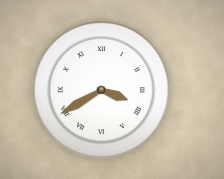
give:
3.40
